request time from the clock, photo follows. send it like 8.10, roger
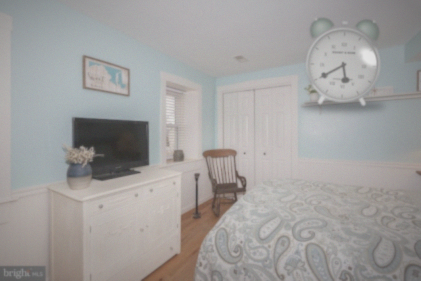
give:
5.40
